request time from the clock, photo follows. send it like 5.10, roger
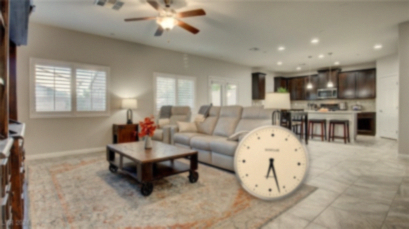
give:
6.27
